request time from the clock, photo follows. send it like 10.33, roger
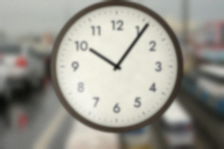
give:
10.06
